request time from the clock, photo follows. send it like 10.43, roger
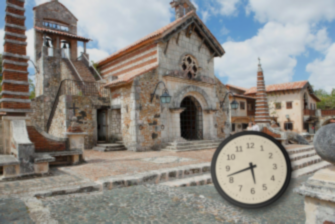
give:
5.42
